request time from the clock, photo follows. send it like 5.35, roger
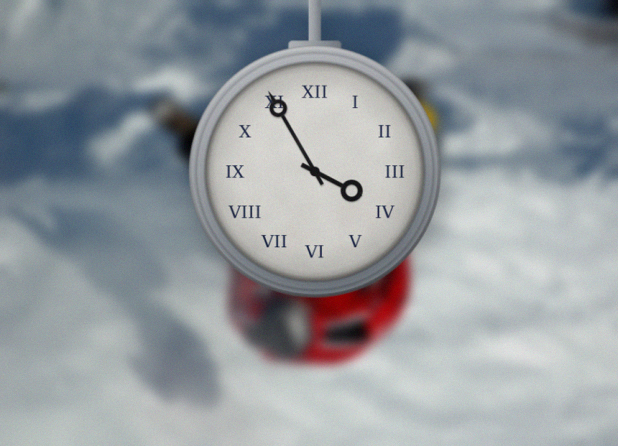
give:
3.55
